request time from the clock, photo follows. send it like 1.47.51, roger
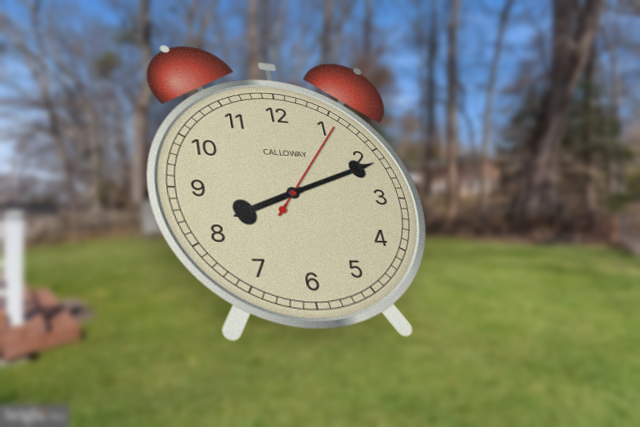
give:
8.11.06
